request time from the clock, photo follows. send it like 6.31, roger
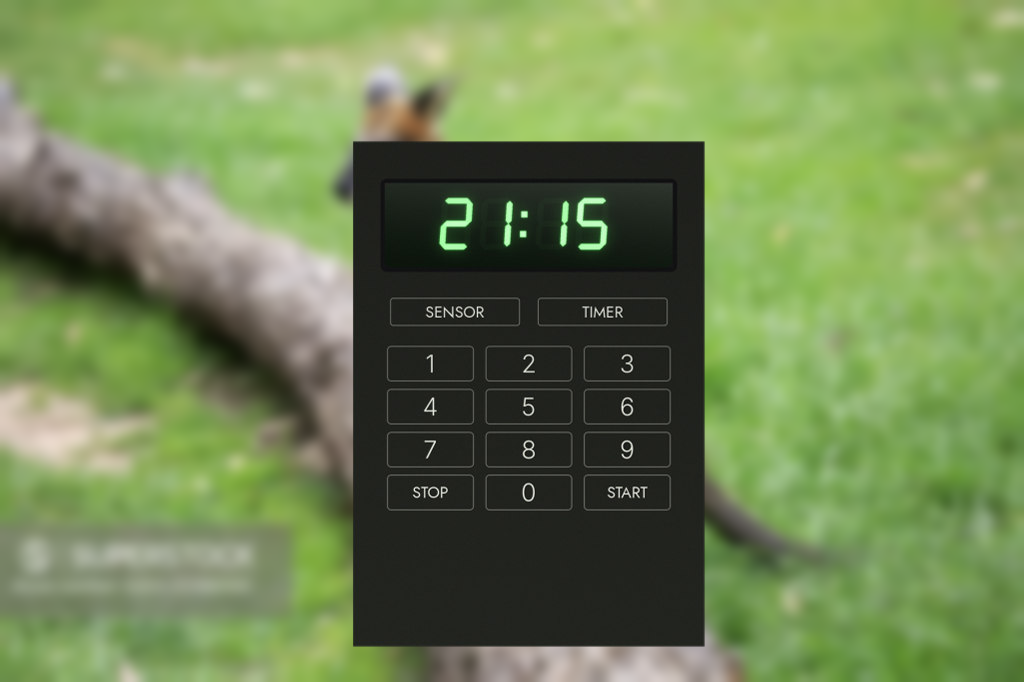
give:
21.15
